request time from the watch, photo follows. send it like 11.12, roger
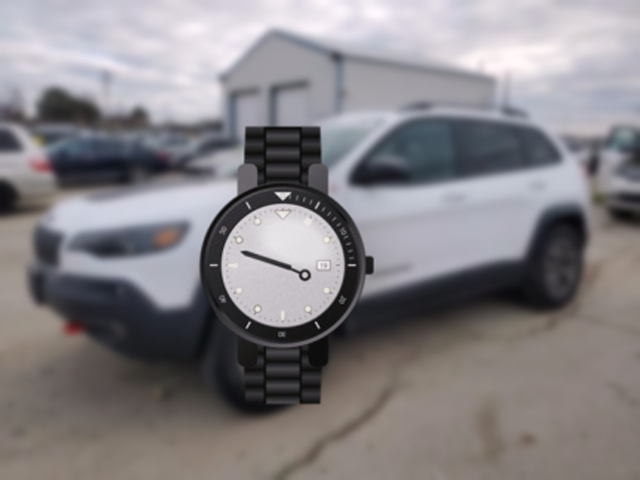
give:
3.48
